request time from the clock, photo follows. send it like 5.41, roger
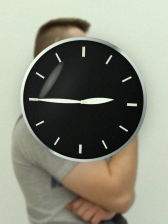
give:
2.45
